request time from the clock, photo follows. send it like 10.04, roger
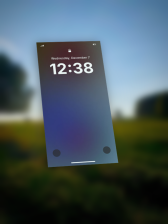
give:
12.38
